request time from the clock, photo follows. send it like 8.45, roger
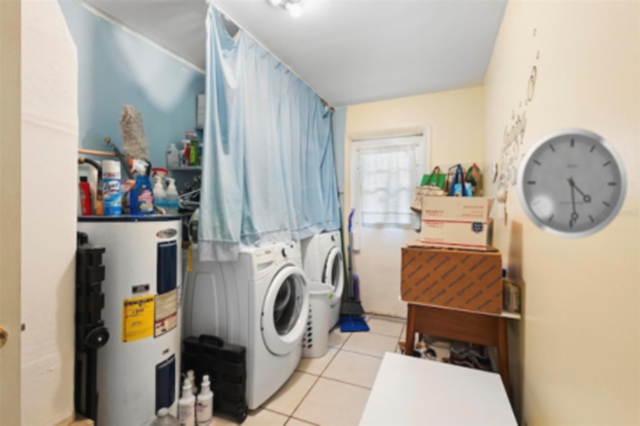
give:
4.29
